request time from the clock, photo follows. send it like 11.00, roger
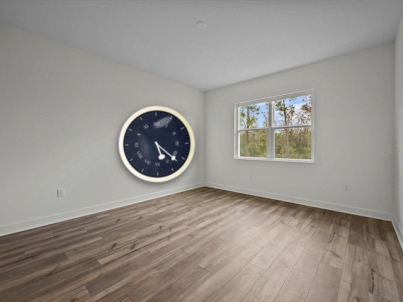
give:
5.22
